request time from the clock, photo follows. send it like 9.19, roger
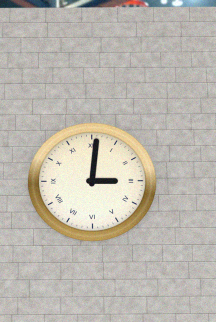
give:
3.01
